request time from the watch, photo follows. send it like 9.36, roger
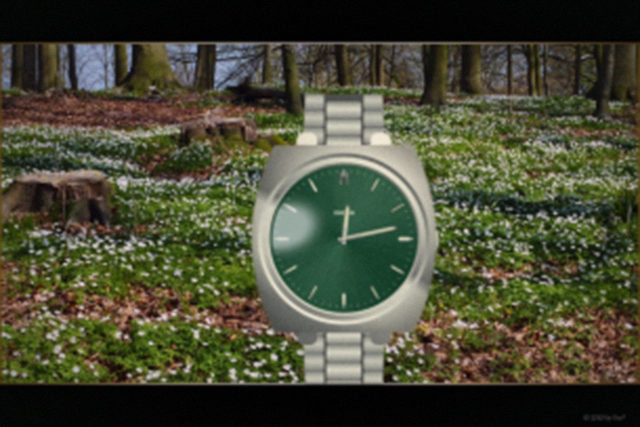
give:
12.13
